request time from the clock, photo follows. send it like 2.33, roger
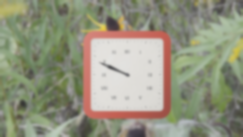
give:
9.49
